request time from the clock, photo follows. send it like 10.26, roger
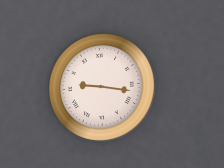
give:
9.17
